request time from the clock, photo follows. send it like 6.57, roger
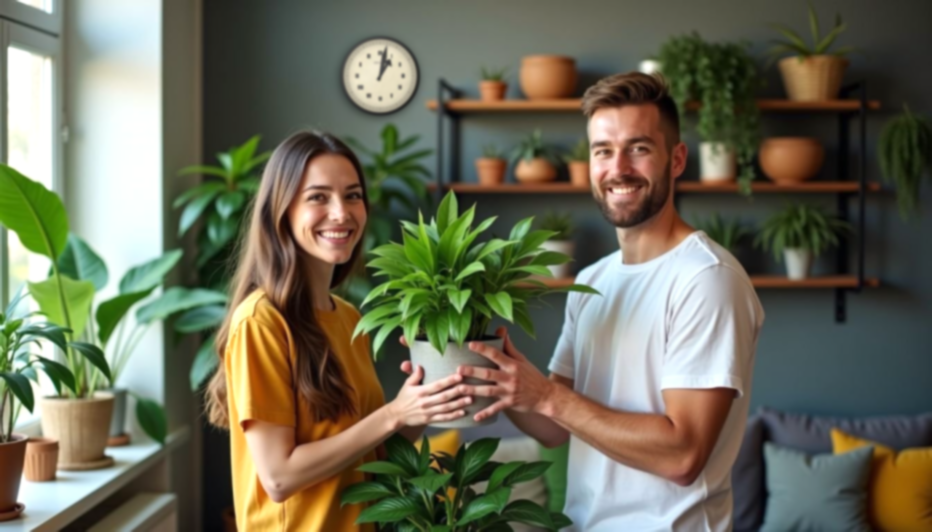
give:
1.02
